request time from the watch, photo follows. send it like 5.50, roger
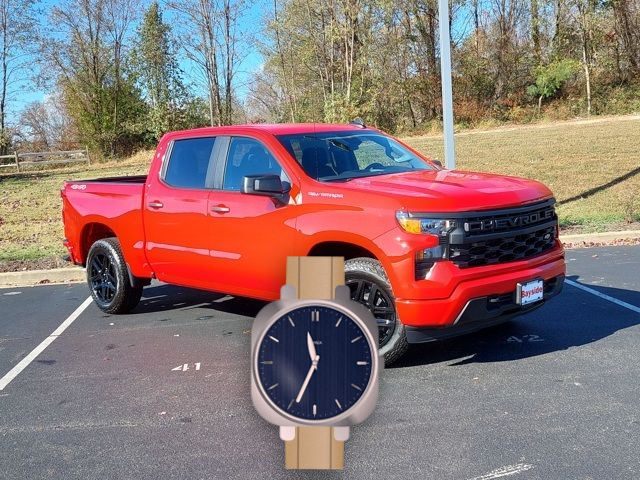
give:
11.34
